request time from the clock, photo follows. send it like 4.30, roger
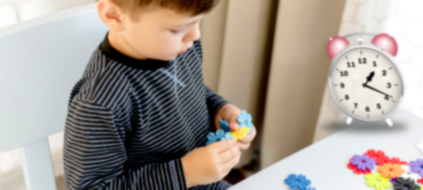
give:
1.19
